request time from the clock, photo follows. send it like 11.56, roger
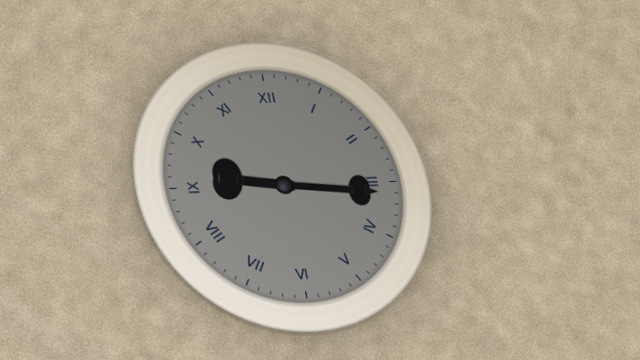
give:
9.16
